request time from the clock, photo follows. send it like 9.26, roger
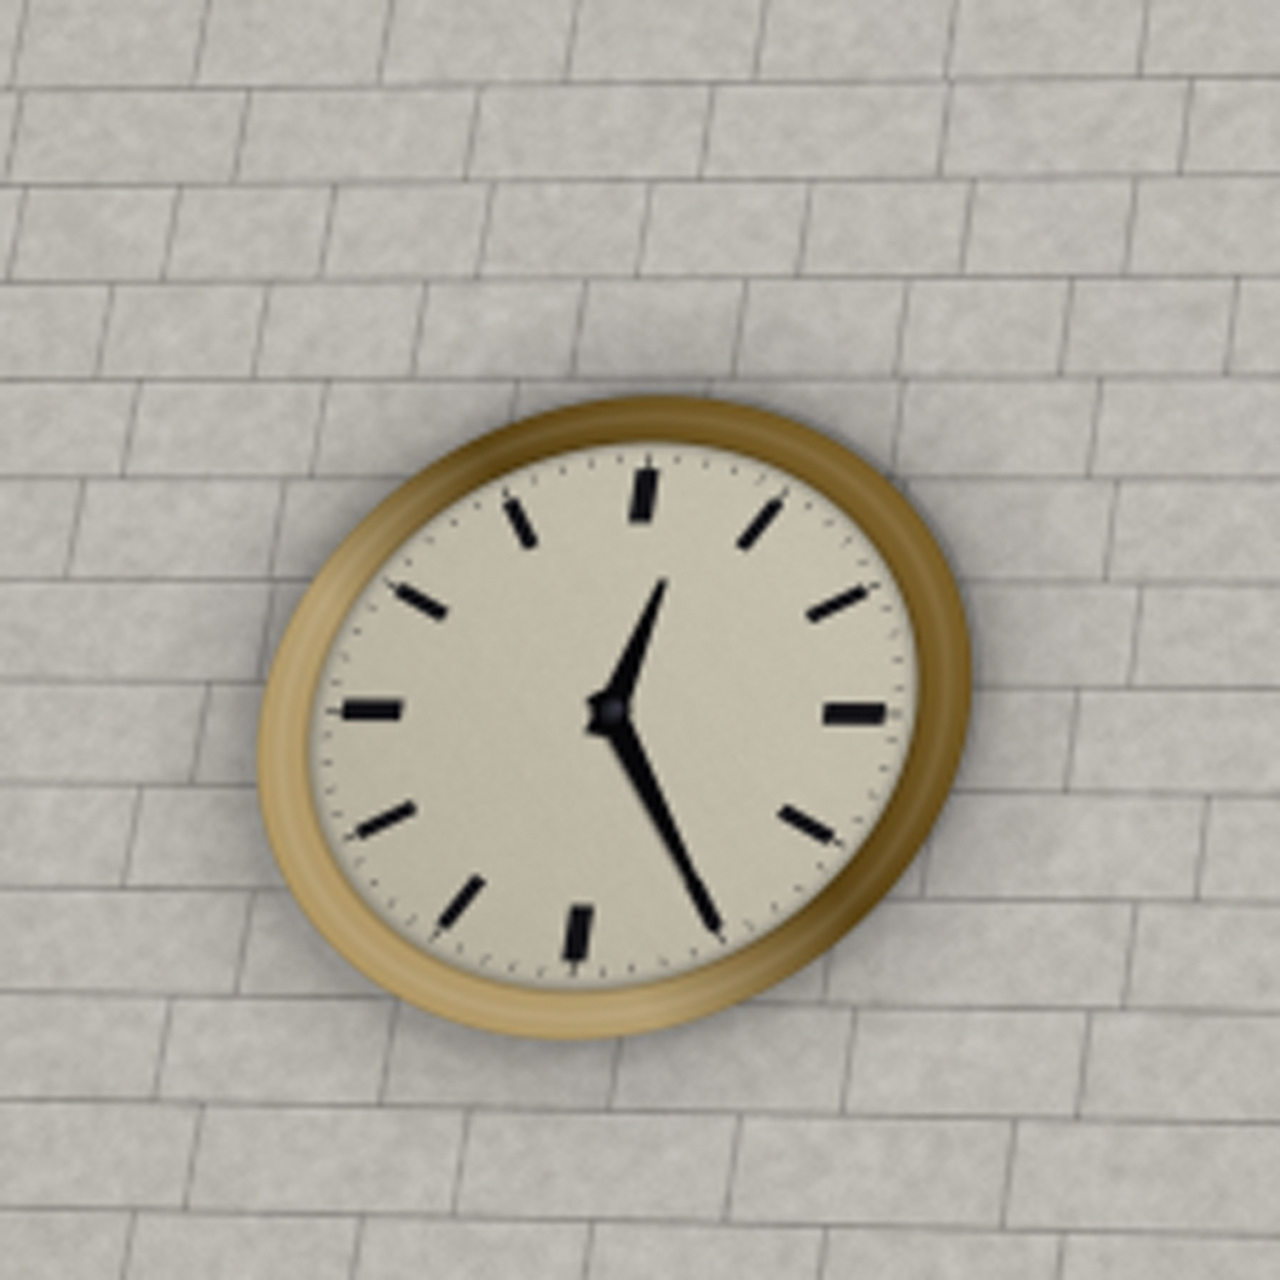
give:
12.25
